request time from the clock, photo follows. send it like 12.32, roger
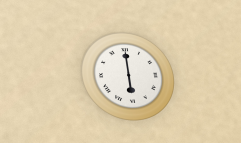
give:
6.00
